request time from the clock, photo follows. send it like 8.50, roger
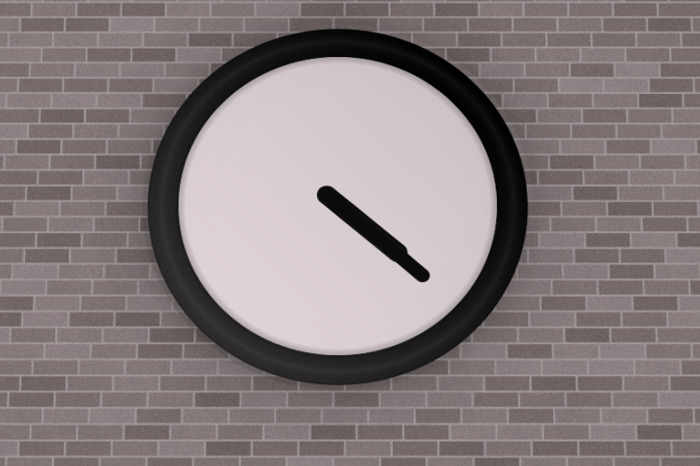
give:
4.22
